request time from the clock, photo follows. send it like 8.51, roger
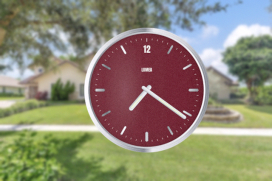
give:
7.21
